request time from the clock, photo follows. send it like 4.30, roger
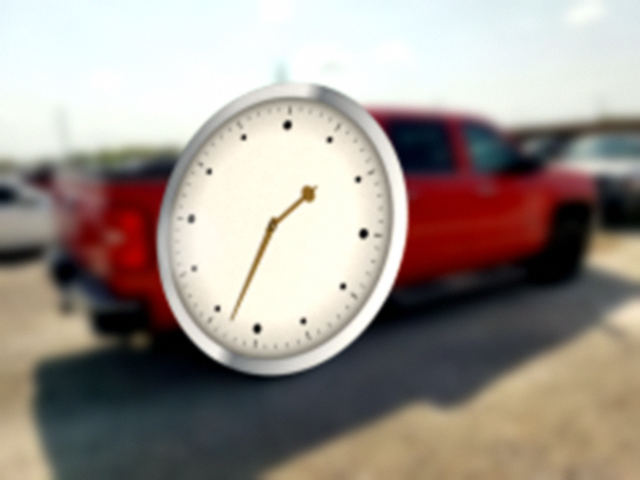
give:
1.33
